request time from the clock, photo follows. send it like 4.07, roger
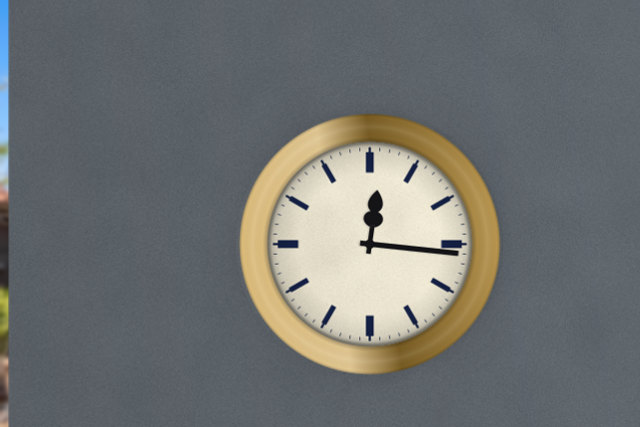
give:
12.16
